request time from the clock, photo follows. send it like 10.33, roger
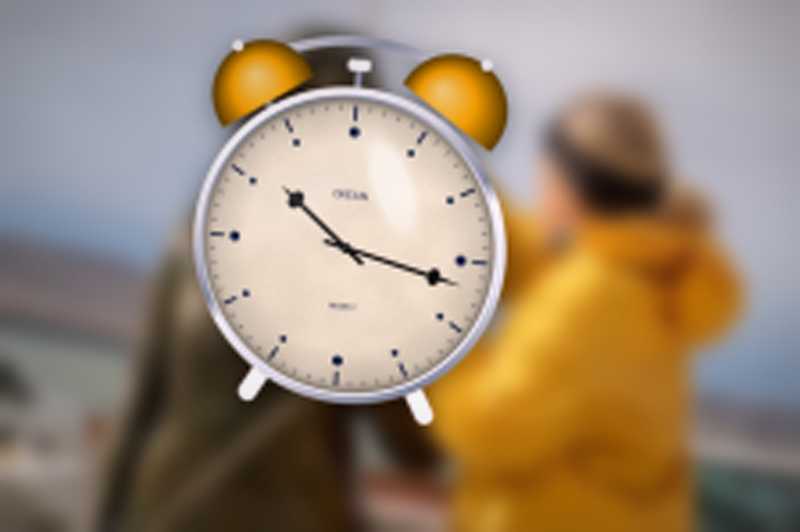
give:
10.17
